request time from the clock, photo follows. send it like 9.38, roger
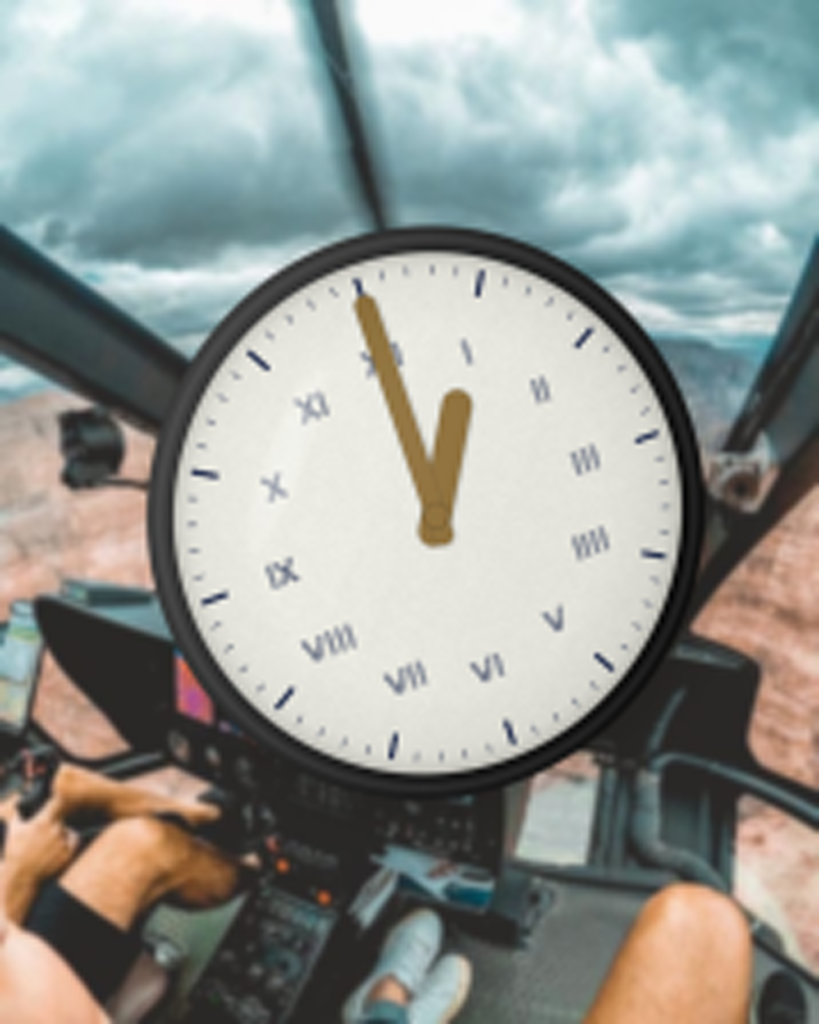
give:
1.00
